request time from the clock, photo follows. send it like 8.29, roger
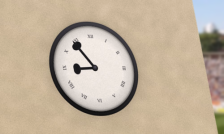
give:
8.54
